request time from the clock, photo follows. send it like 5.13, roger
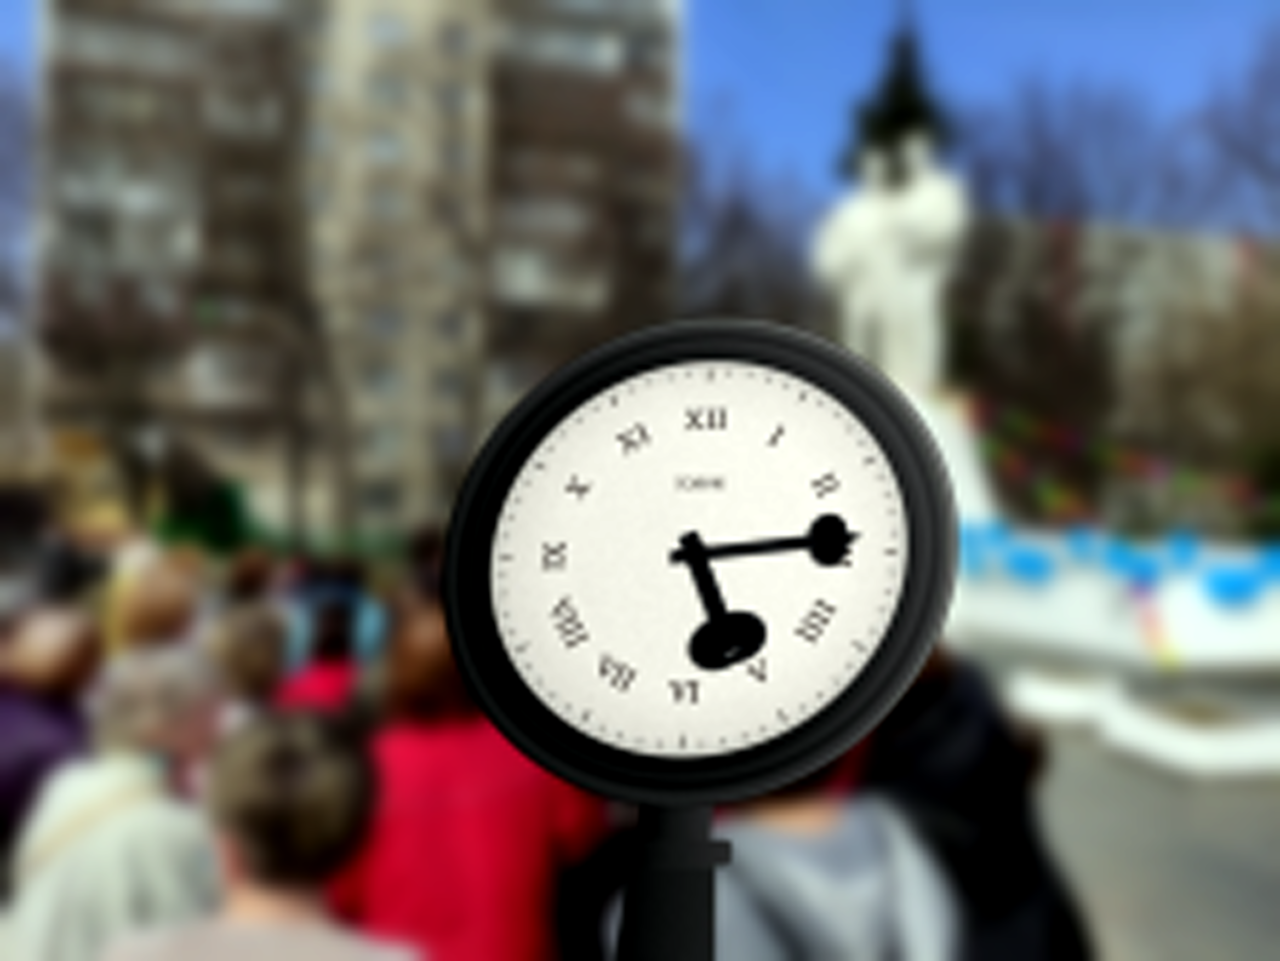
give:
5.14
